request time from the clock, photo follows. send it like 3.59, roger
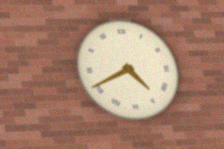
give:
4.41
